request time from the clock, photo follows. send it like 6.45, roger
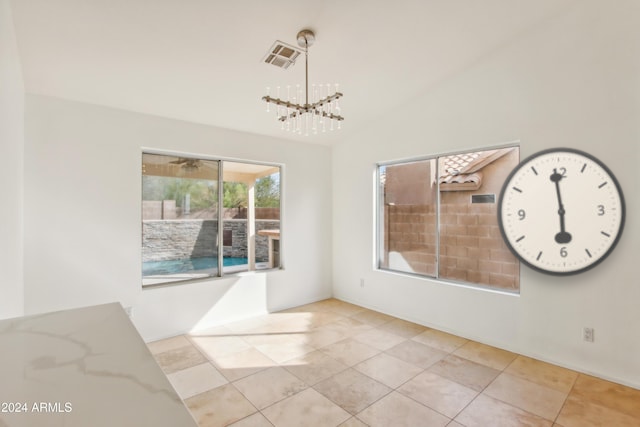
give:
5.59
